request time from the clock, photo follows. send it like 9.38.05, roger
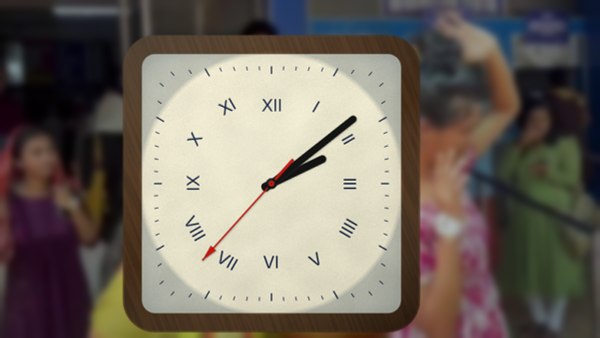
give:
2.08.37
